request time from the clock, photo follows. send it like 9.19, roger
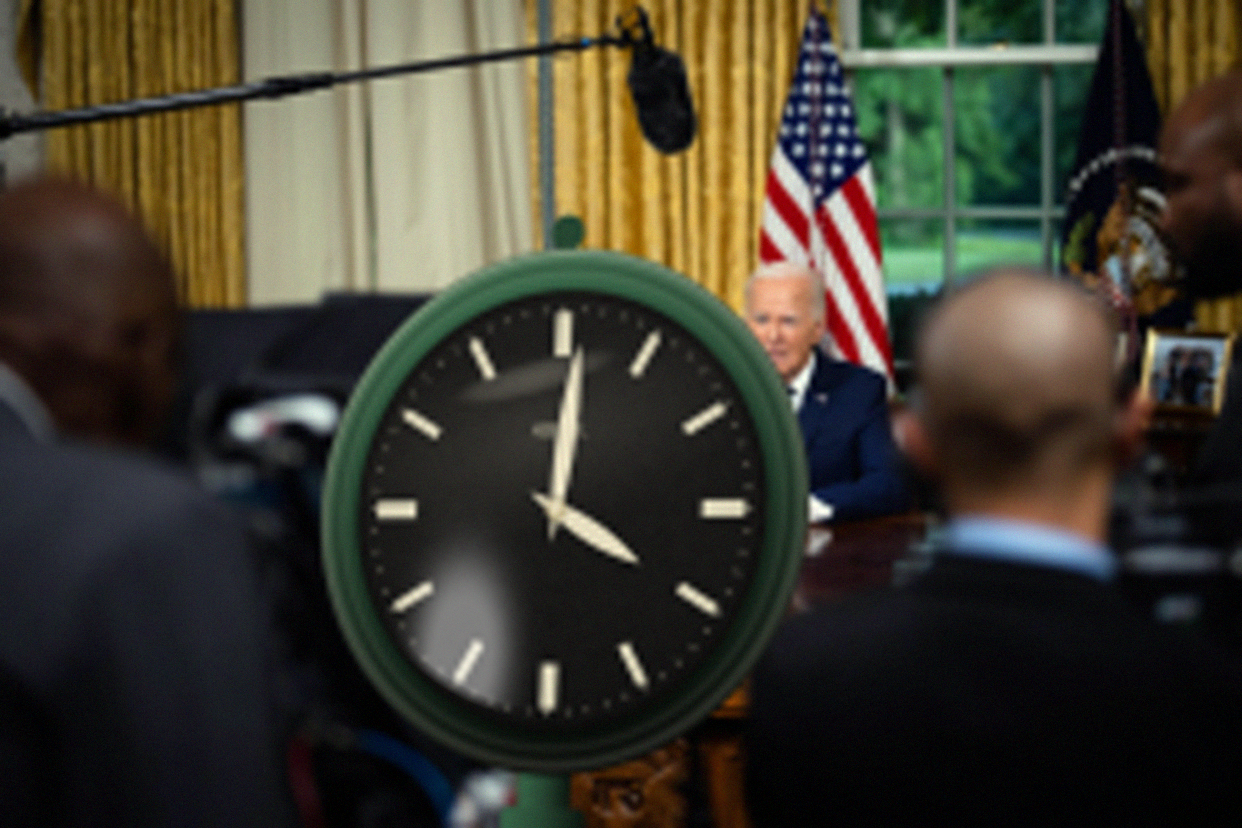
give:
4.01
